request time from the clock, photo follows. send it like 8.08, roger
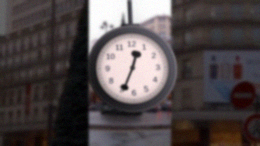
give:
12.34
